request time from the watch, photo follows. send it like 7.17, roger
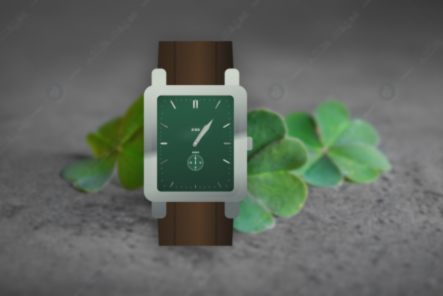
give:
1.06
